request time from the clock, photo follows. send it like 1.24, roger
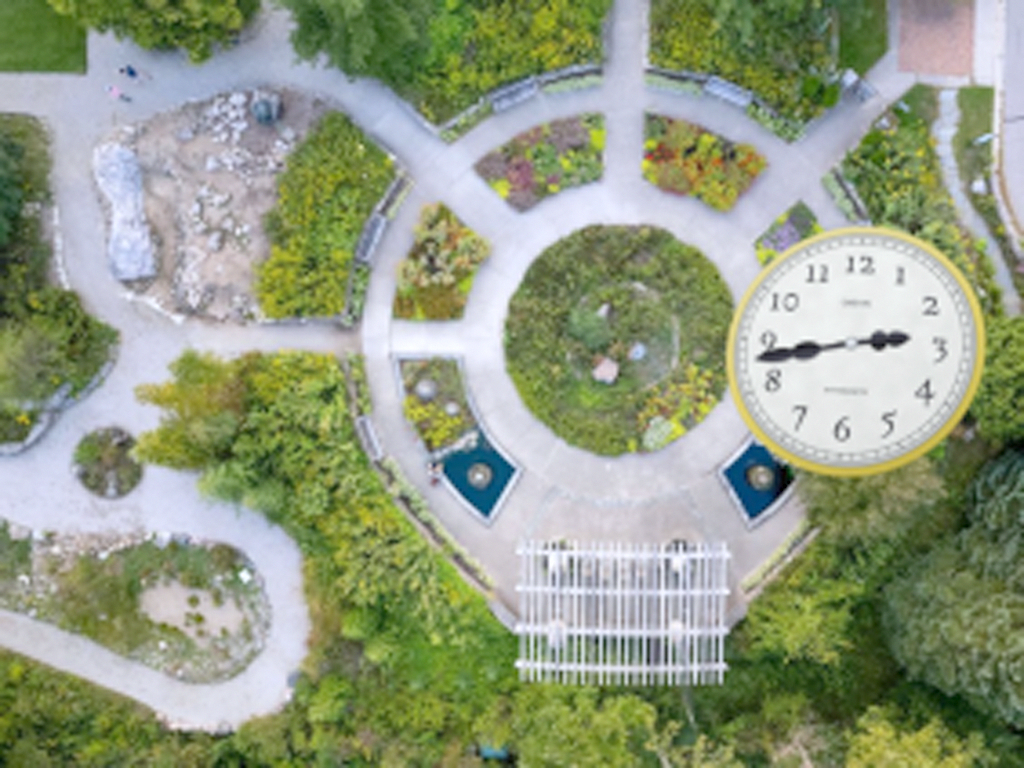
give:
2.43
